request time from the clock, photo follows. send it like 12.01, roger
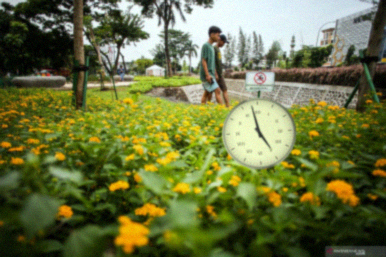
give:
4.58
